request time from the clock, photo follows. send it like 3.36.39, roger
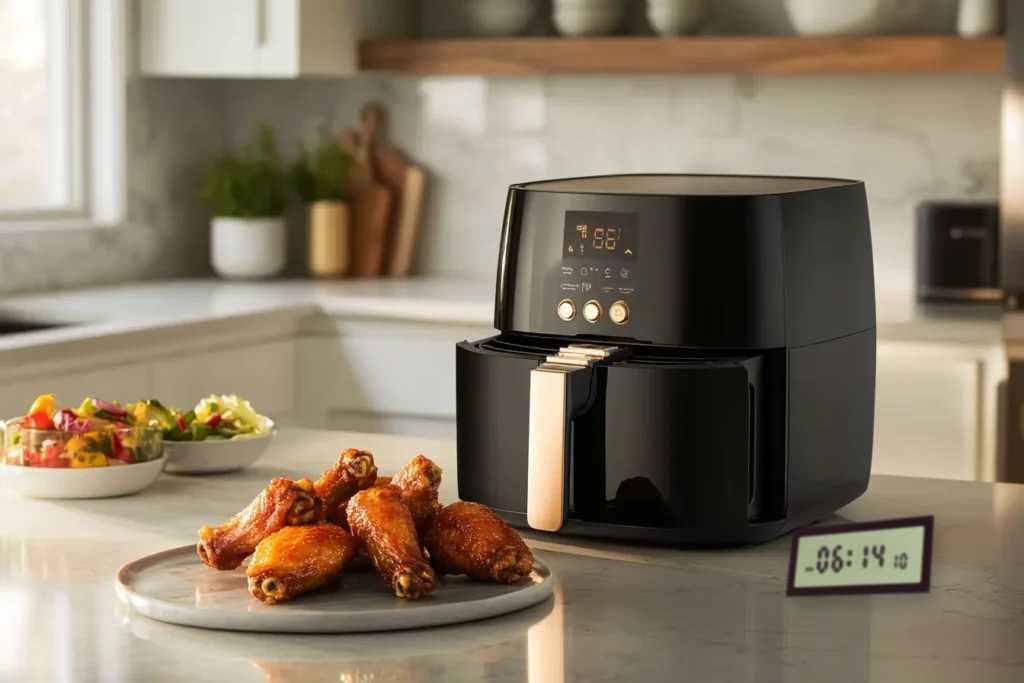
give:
6.14.10
